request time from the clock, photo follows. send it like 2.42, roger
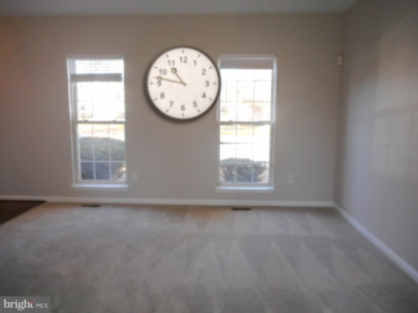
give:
10.47
